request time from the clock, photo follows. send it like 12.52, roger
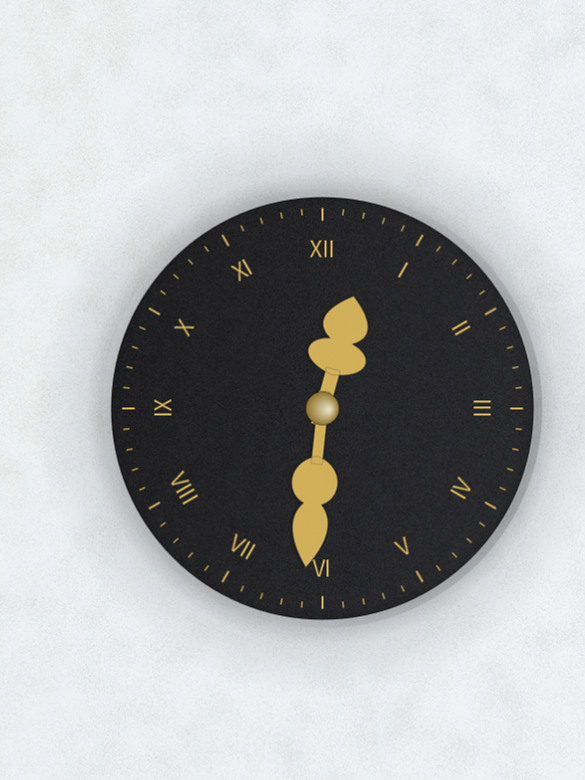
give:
12.31
